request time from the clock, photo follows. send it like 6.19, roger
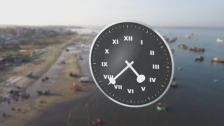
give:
4.38
